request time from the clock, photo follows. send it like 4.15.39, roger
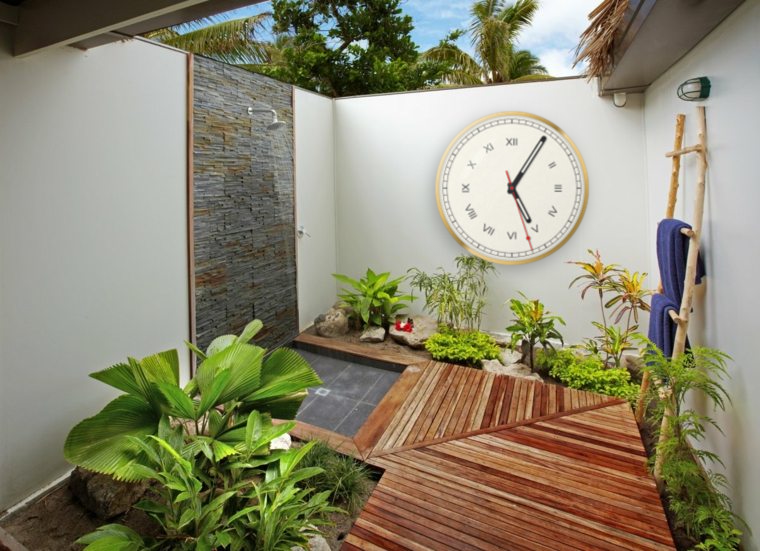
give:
5.05.27
